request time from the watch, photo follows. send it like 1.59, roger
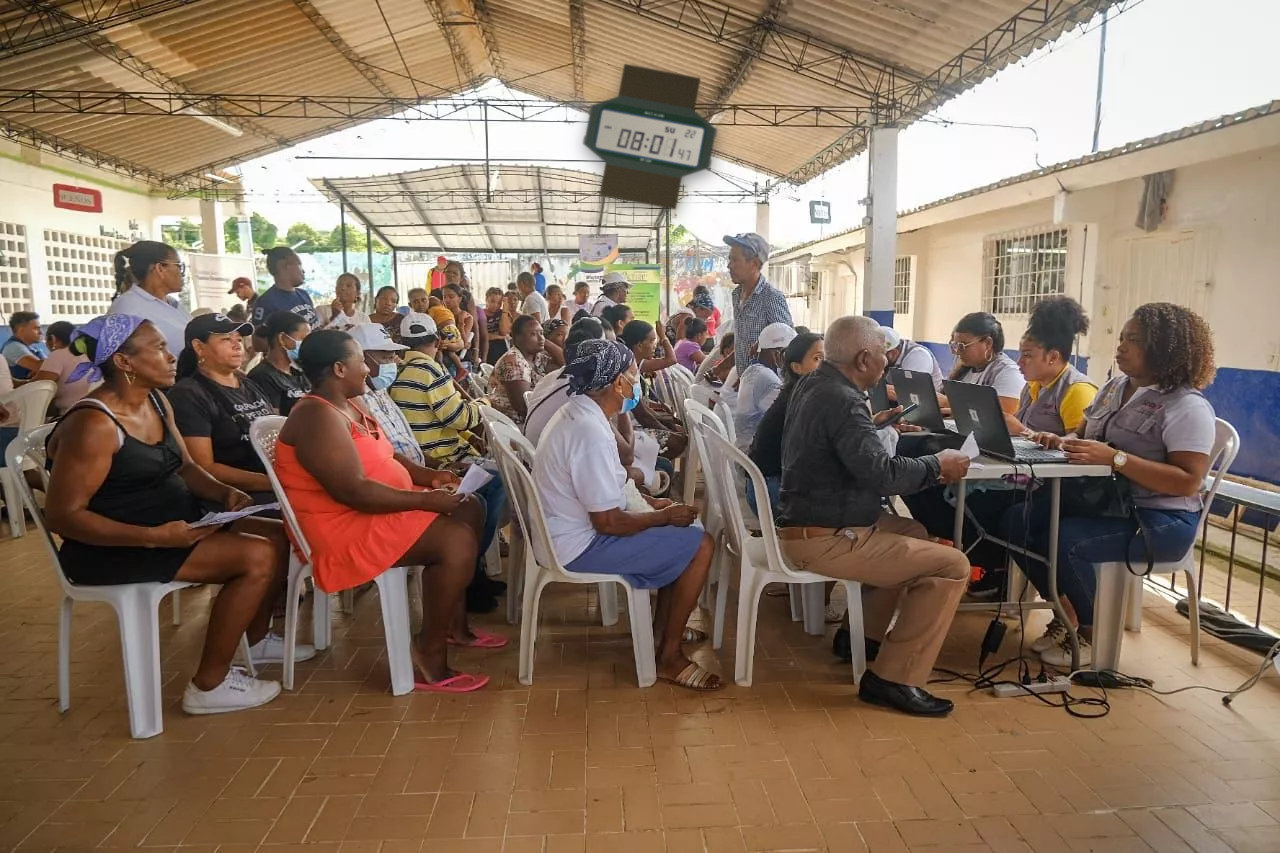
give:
8.01
